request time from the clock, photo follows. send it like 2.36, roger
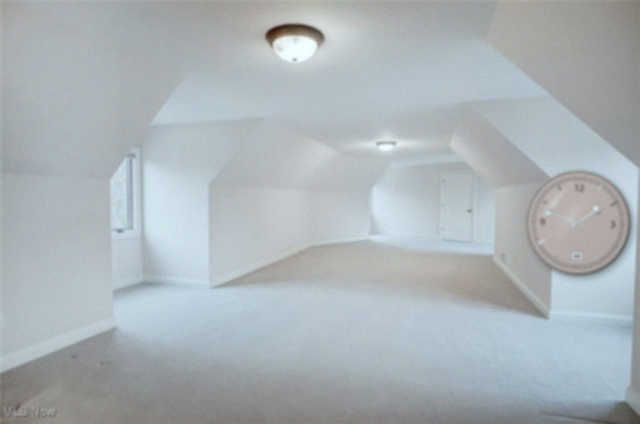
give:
1.48
